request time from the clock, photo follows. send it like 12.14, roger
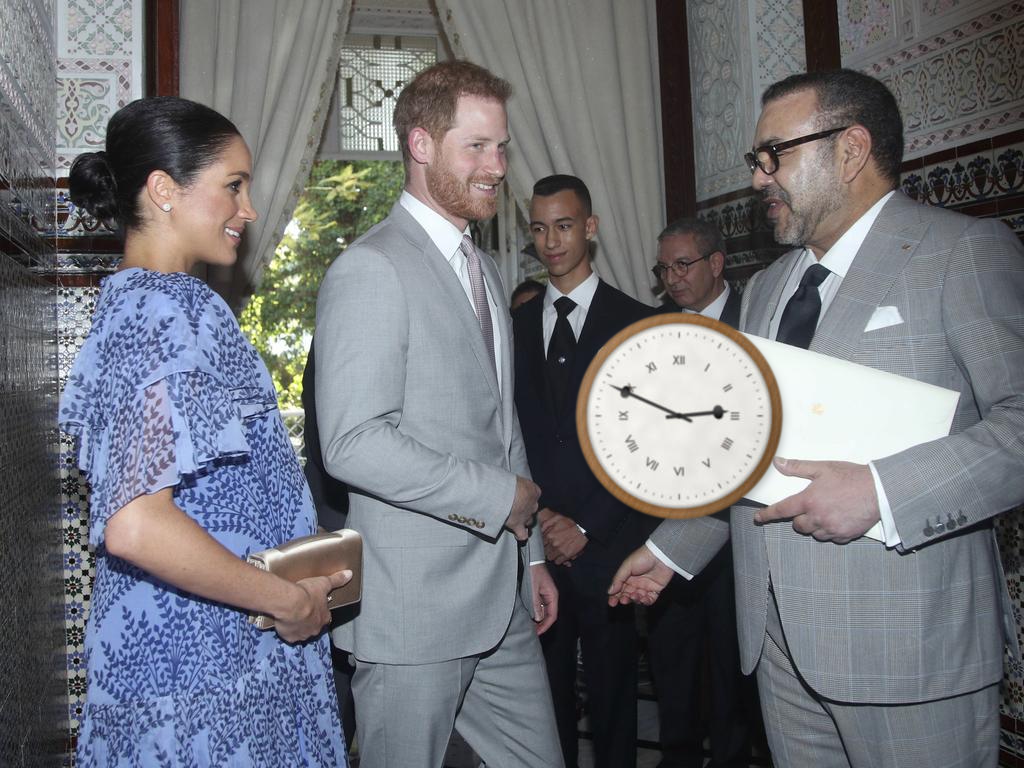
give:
2.49
